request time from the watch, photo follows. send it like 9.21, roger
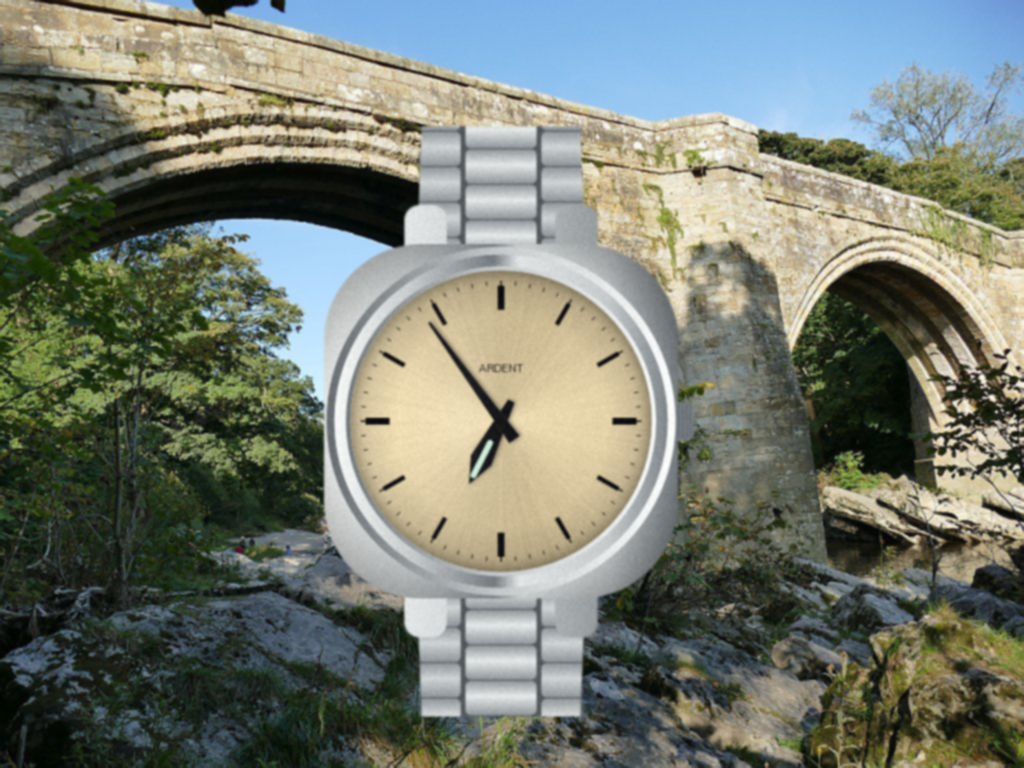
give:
6.54
